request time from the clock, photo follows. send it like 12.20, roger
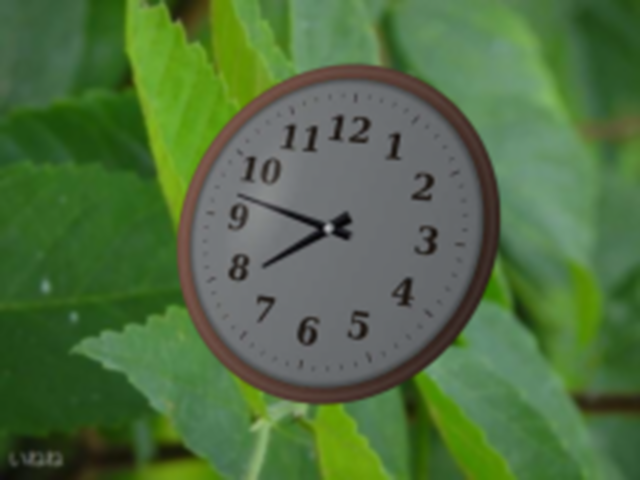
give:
7.47
